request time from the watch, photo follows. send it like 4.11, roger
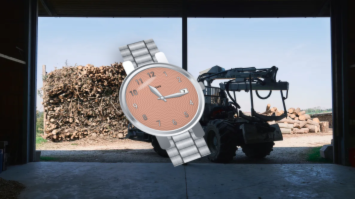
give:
11.16
